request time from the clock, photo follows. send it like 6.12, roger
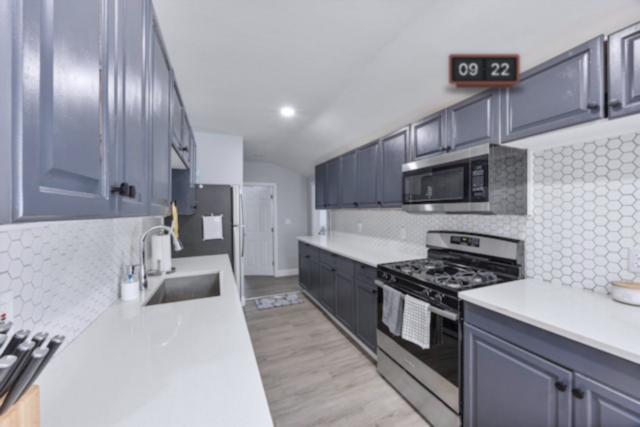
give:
9.22
